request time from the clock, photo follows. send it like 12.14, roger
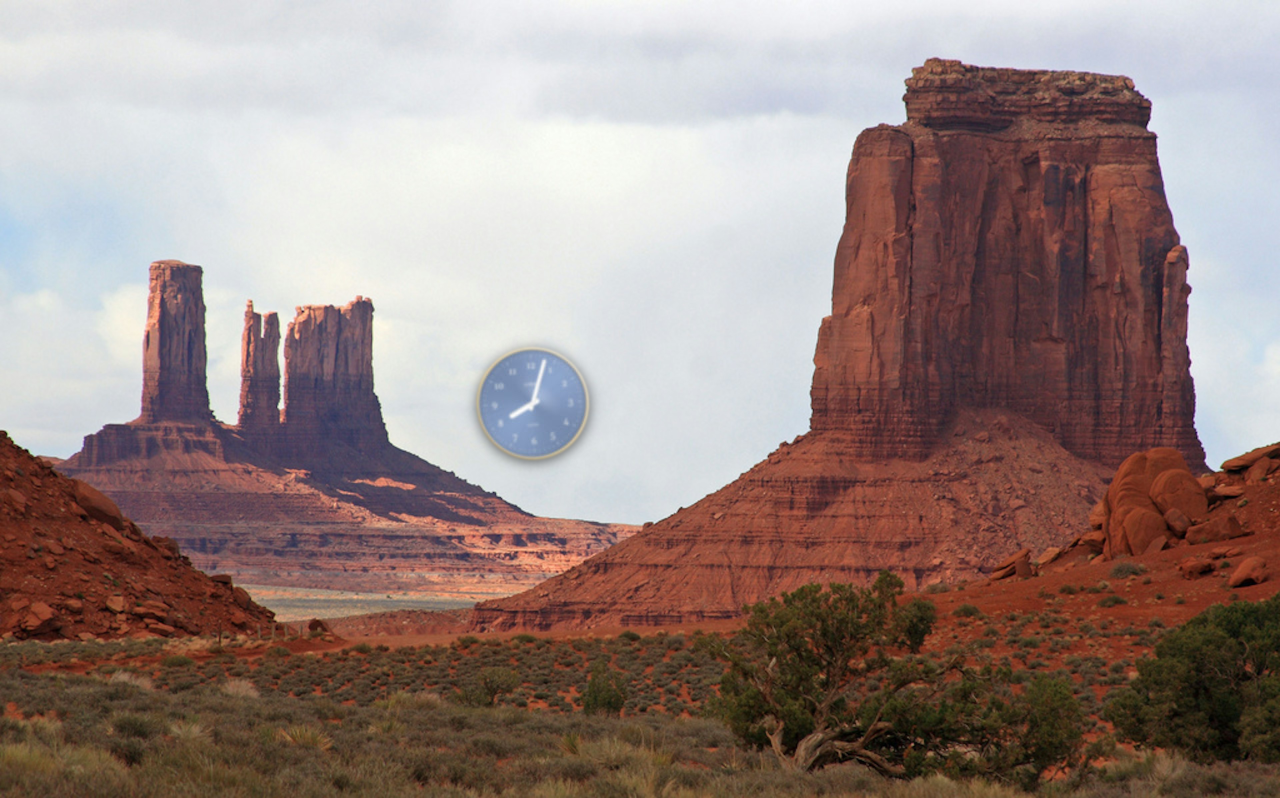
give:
8.03
